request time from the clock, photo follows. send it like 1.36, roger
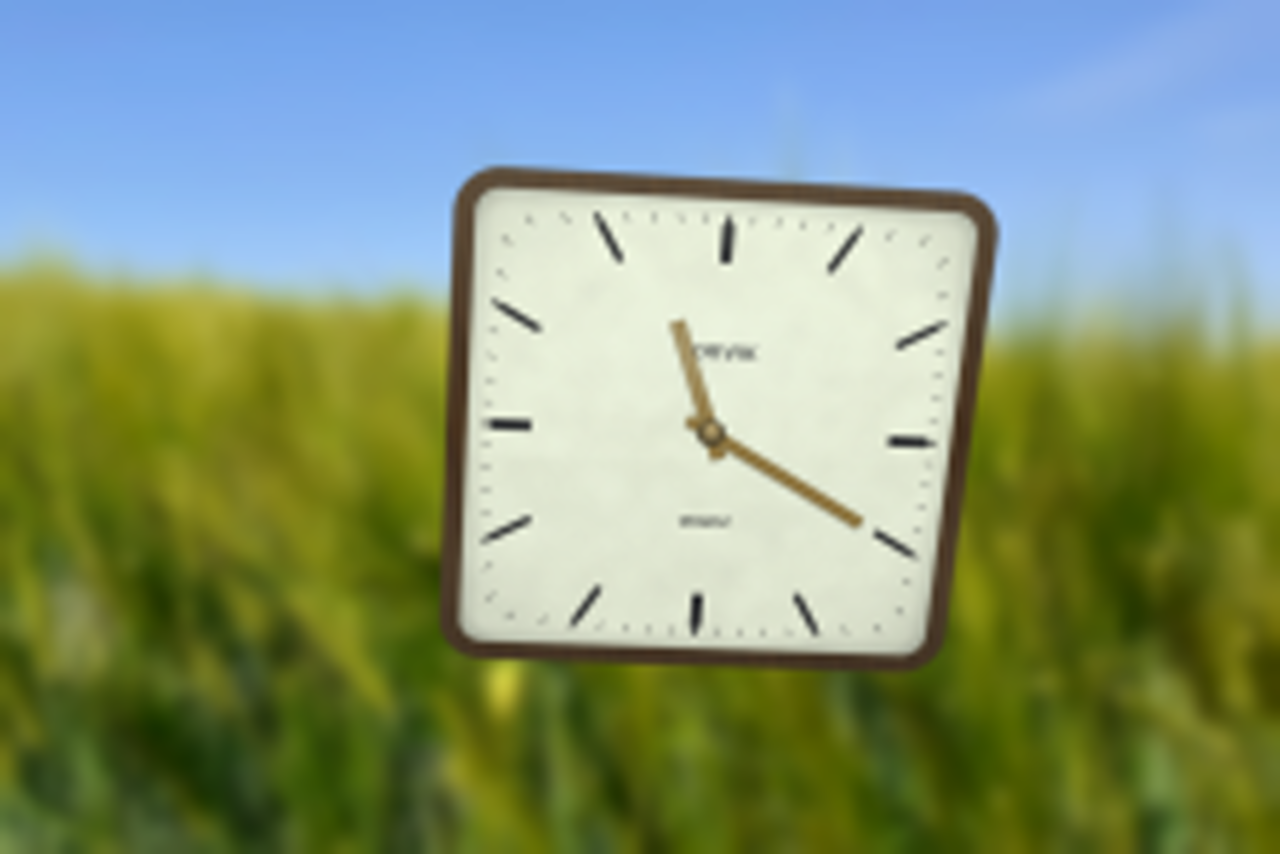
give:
11.20
